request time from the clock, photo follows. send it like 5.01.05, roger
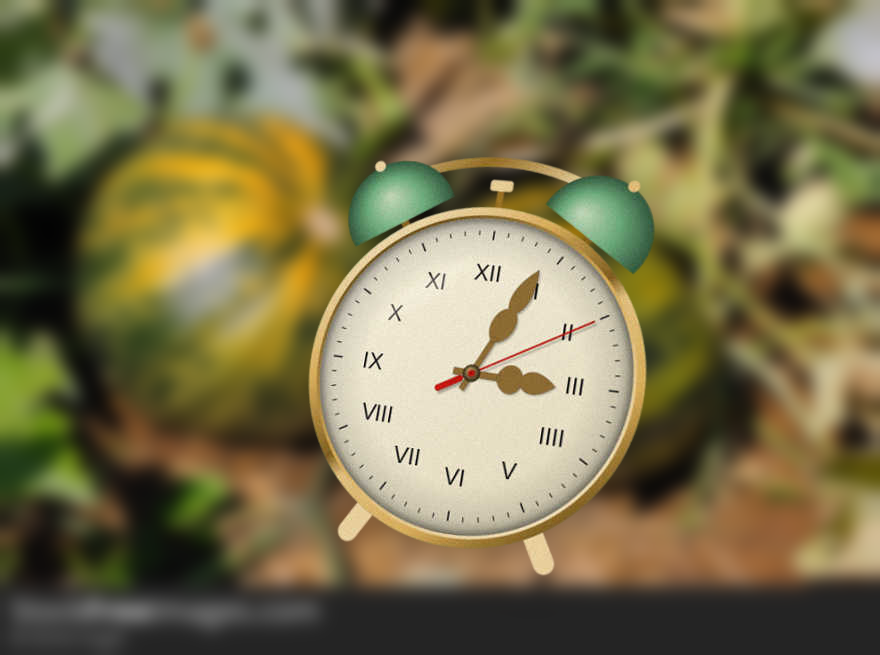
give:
3.04.10
